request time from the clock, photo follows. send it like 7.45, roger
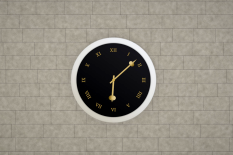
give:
6.08
